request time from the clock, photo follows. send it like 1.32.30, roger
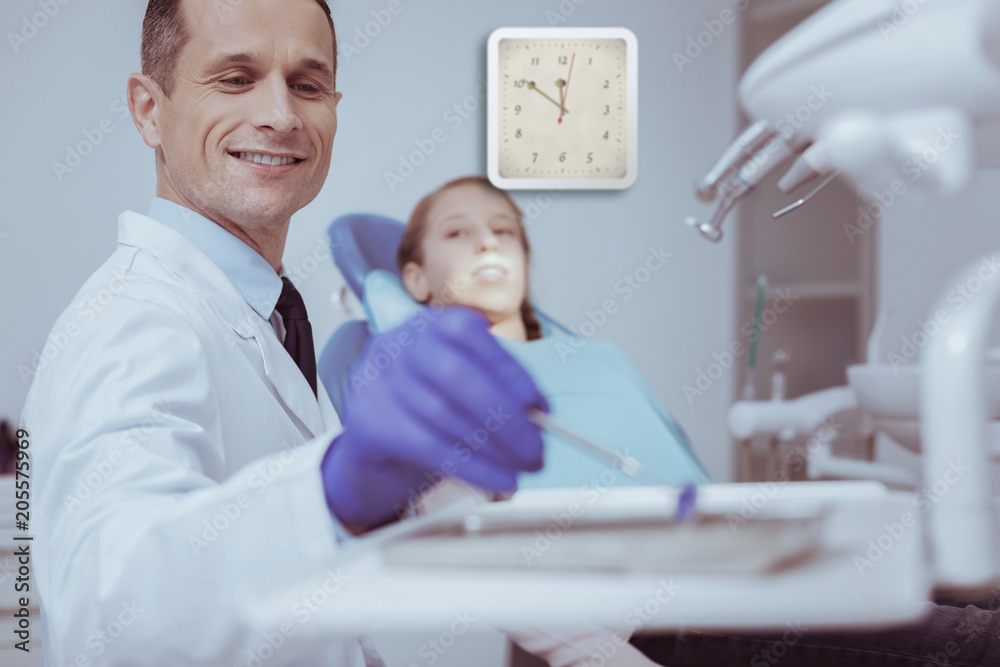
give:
11.51.02
